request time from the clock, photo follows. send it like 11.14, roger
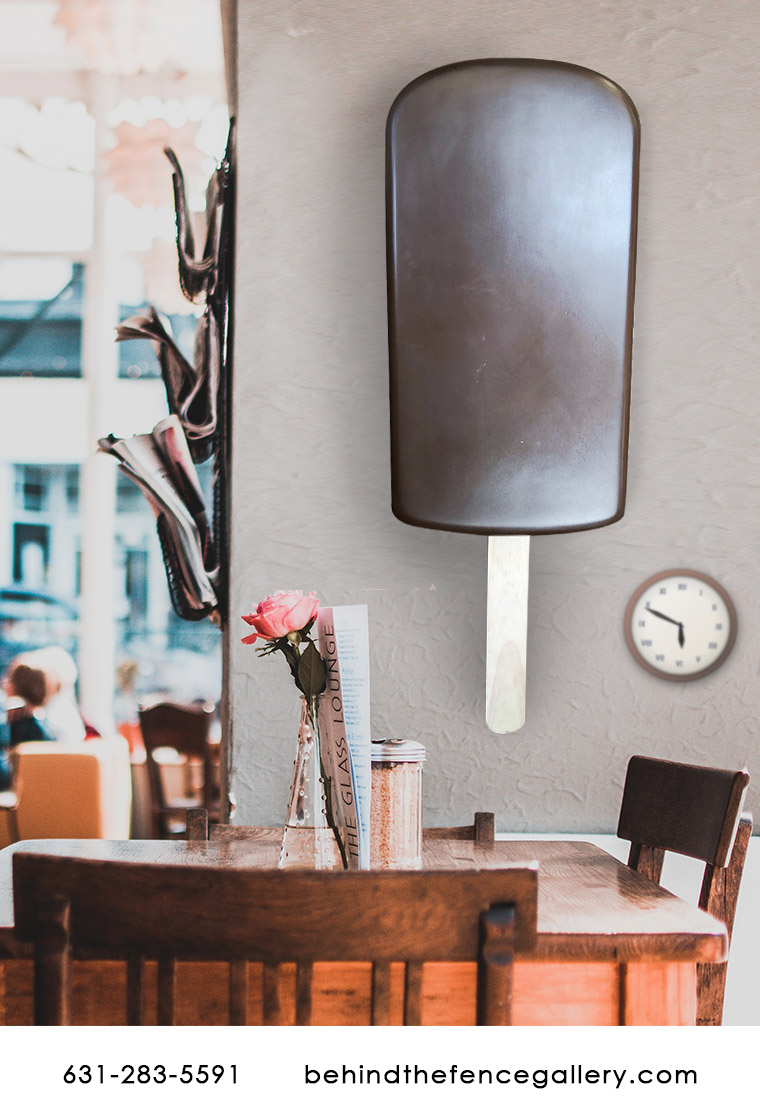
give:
5.49
